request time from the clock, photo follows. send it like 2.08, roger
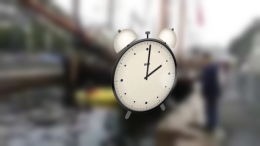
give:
2.01
